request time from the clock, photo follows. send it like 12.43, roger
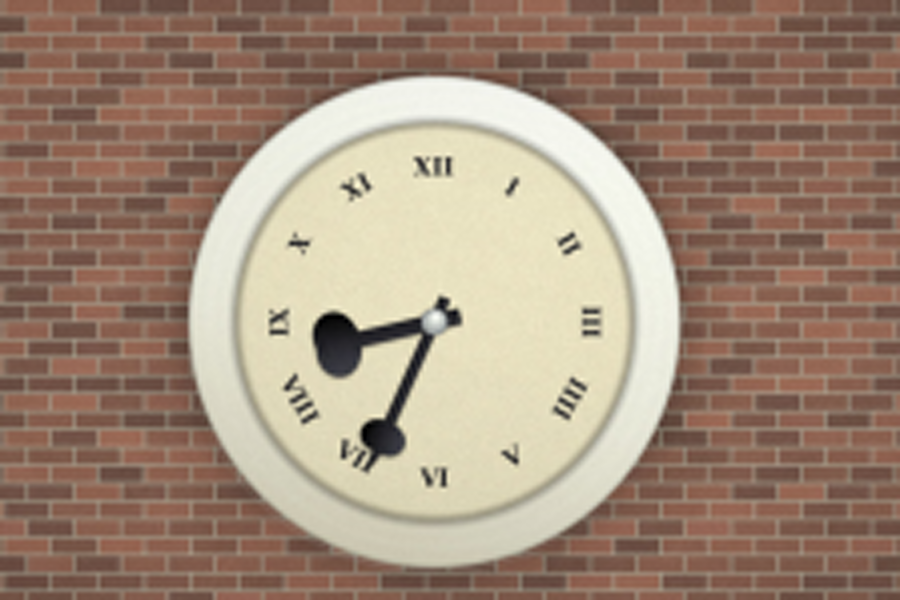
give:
8.34
